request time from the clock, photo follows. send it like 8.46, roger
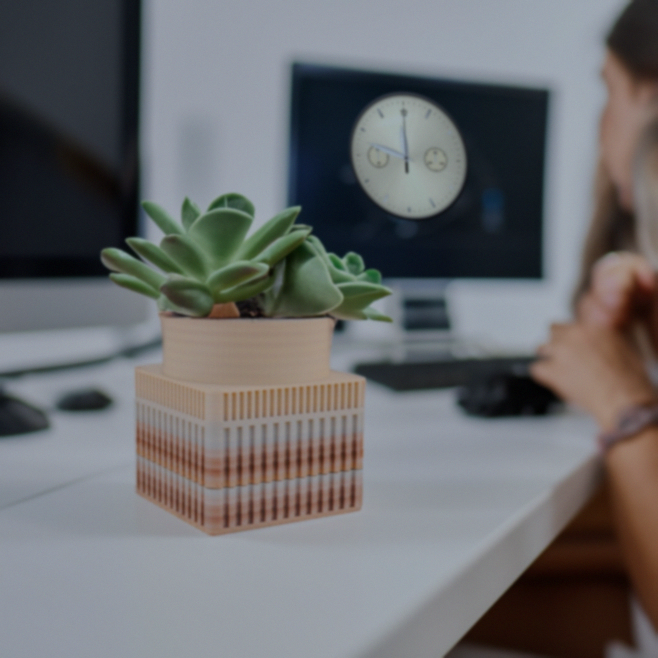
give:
11.48
